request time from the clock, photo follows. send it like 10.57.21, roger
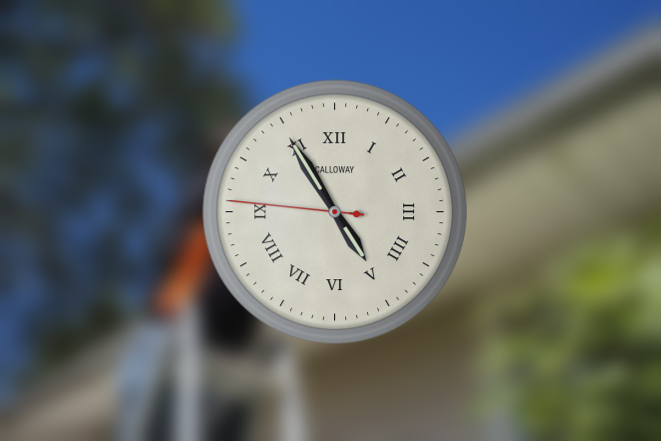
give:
4.54.46
